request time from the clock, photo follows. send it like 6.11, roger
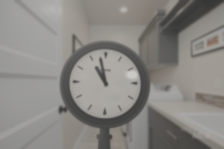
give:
10.58
